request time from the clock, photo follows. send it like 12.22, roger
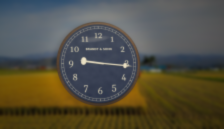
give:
9.16
